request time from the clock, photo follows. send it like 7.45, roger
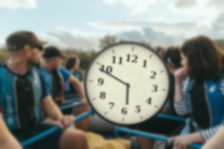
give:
5.49
